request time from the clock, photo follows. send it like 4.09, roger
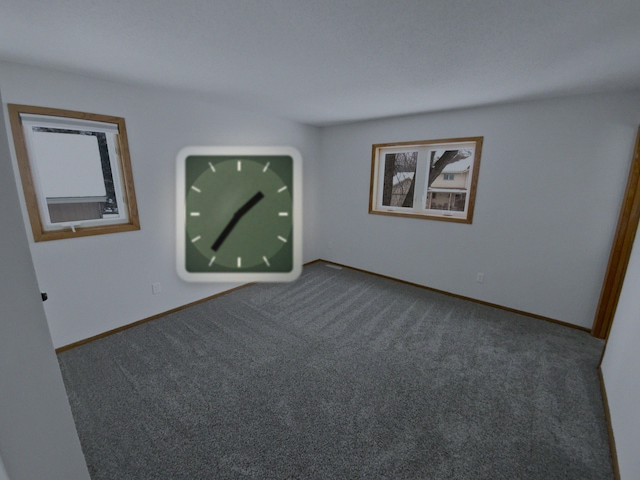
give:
1.36
